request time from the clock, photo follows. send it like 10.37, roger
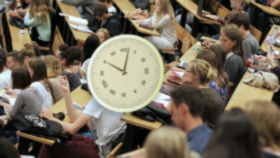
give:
10.02
